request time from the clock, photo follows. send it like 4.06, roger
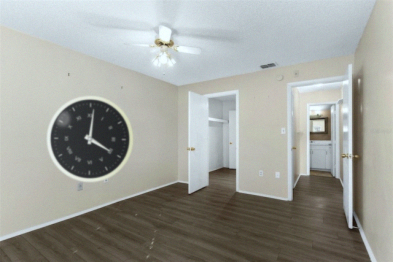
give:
4.01
